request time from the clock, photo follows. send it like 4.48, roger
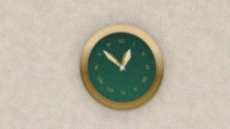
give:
12.52
